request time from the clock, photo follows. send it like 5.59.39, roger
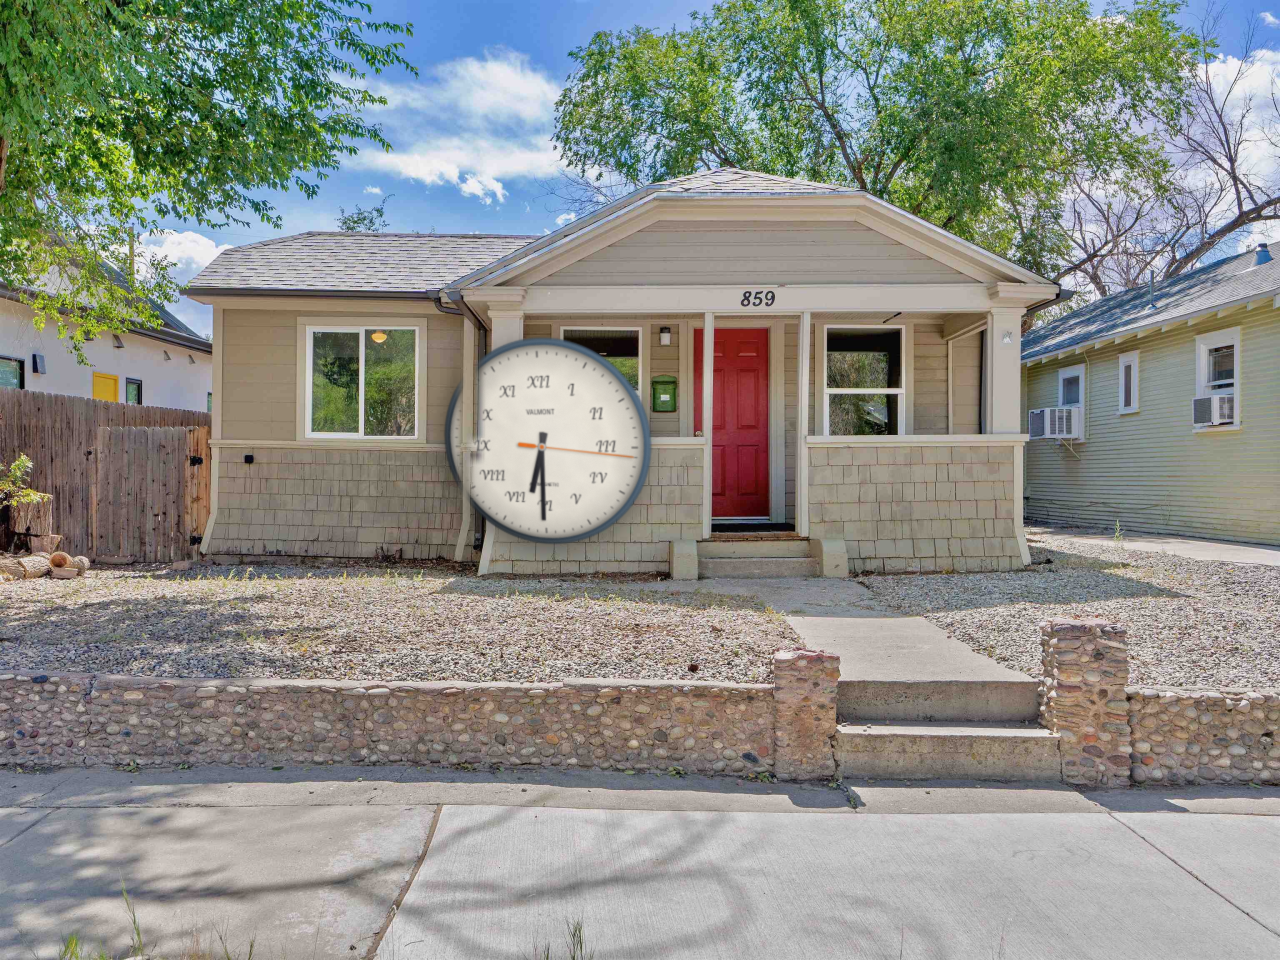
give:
6.30.16
